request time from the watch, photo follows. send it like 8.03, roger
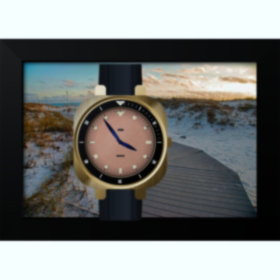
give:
3.54
